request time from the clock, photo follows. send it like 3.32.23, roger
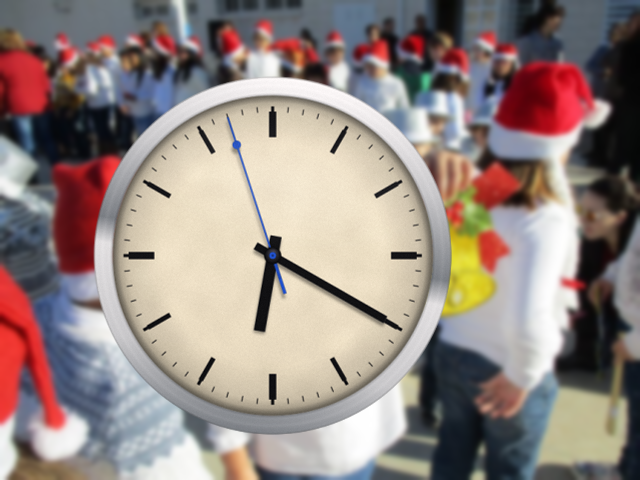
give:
6.19.57
